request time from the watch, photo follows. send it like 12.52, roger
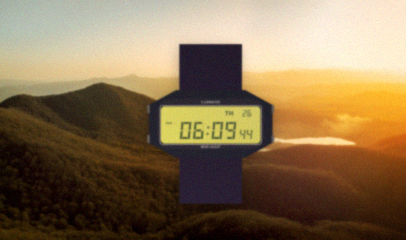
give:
6.09
